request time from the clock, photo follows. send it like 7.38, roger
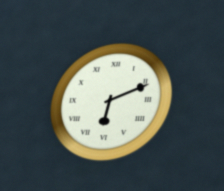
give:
6.11
